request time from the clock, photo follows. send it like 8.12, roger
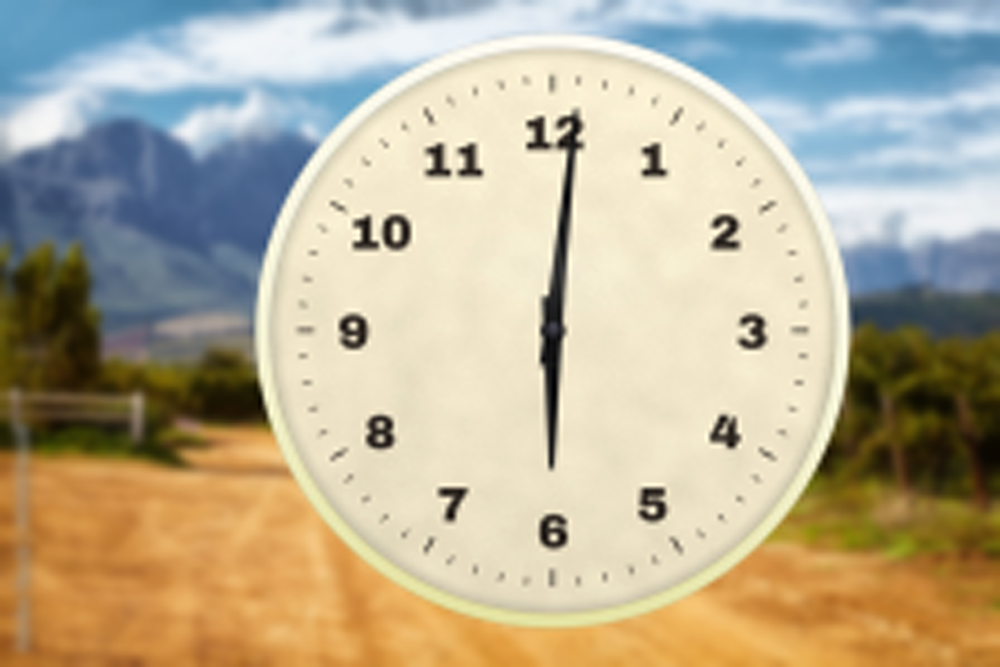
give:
6.01
